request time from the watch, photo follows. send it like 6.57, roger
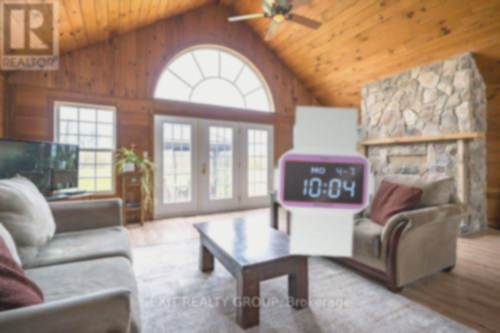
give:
10.04
